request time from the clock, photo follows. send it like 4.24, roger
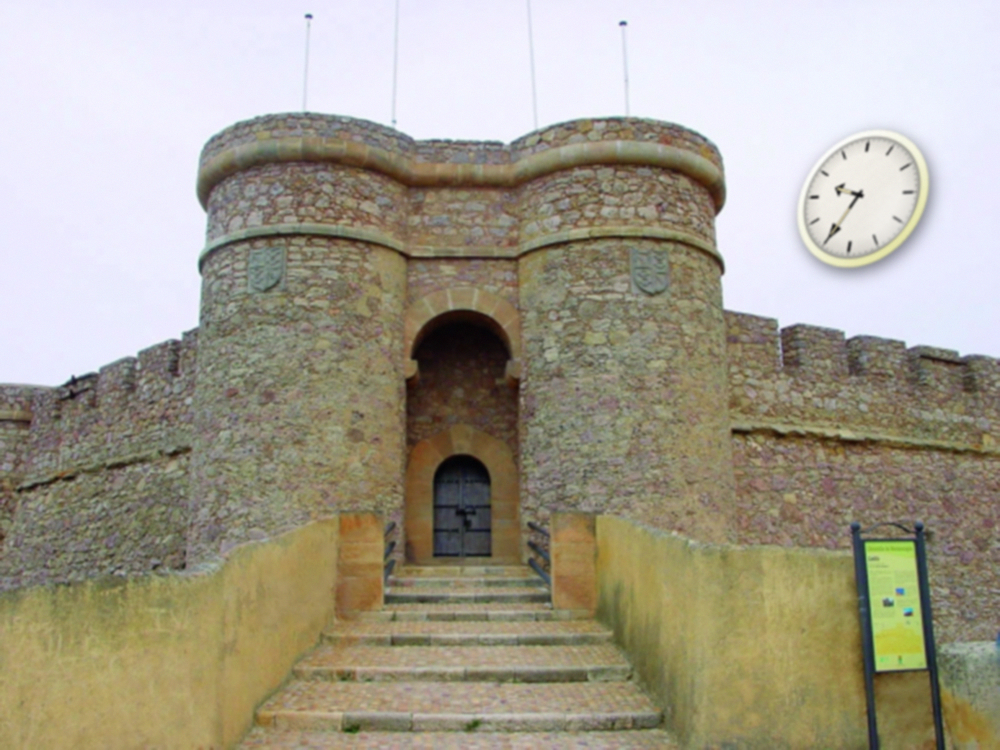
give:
9.35
